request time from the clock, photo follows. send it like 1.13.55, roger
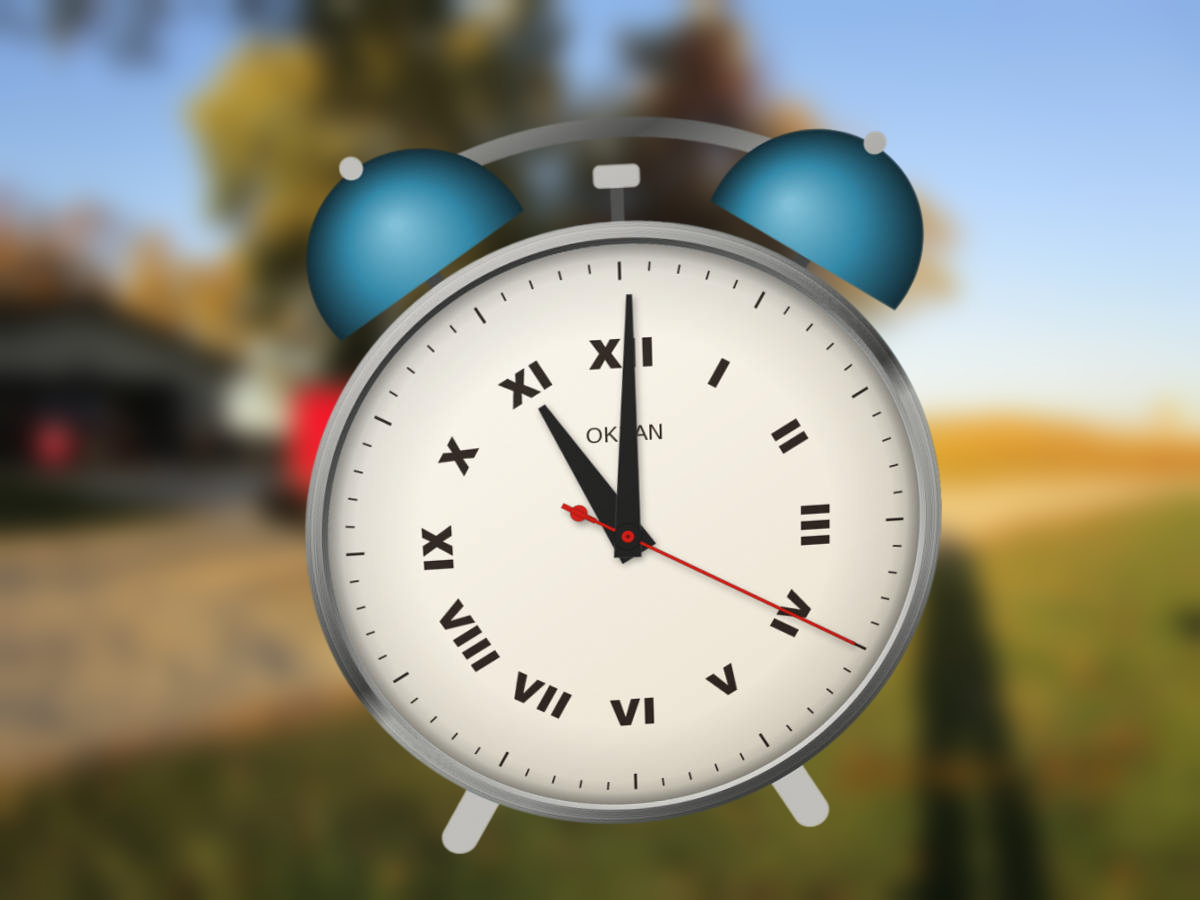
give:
11.00.20
